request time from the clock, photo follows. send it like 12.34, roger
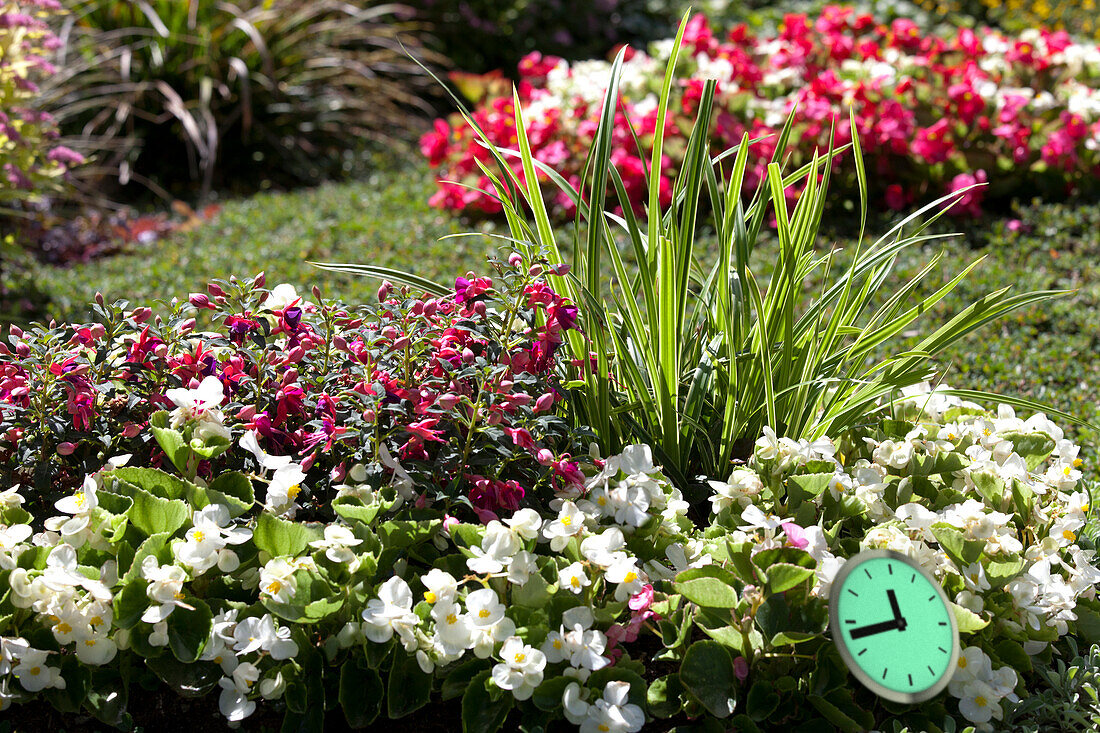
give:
11.43
